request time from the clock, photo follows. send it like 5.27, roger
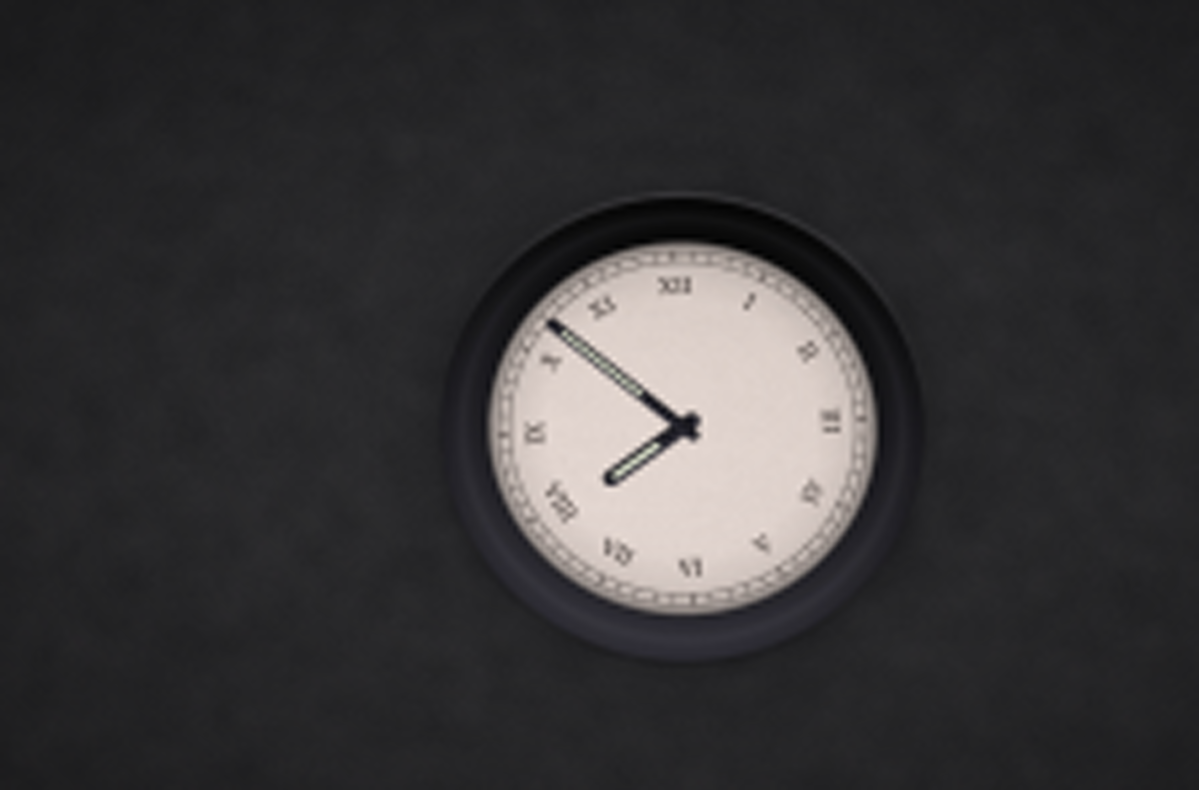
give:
7.52
